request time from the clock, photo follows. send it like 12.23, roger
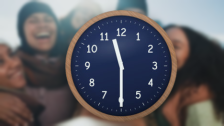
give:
11.30
